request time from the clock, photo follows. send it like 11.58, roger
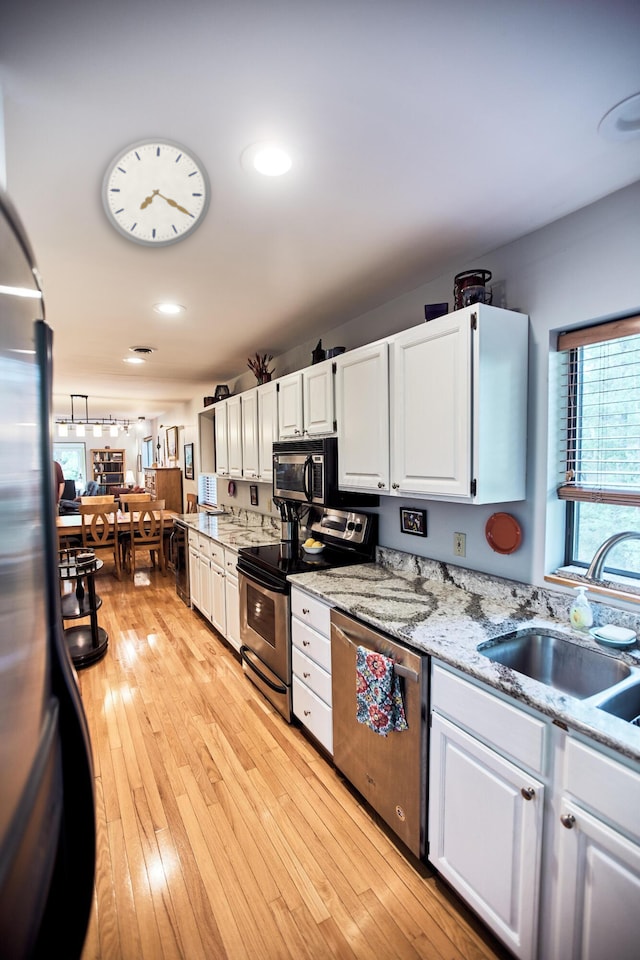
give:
7.20
